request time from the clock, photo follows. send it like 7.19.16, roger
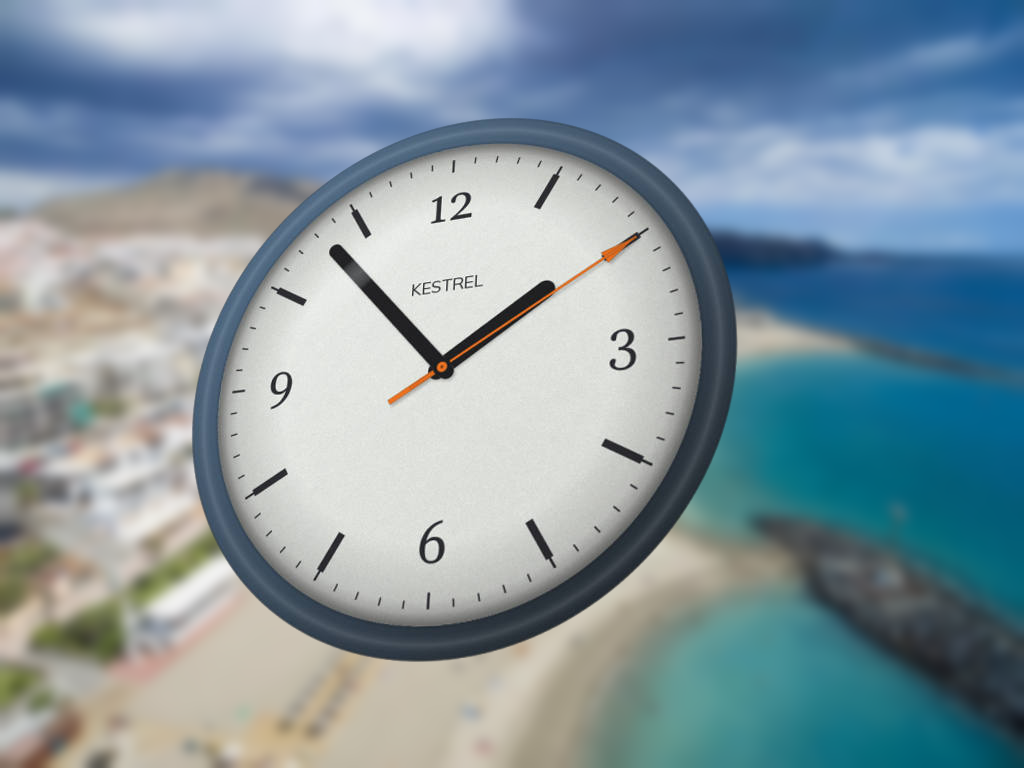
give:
1.53.10
